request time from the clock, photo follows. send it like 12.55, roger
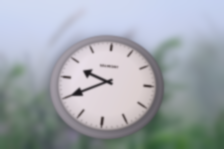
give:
9.40
